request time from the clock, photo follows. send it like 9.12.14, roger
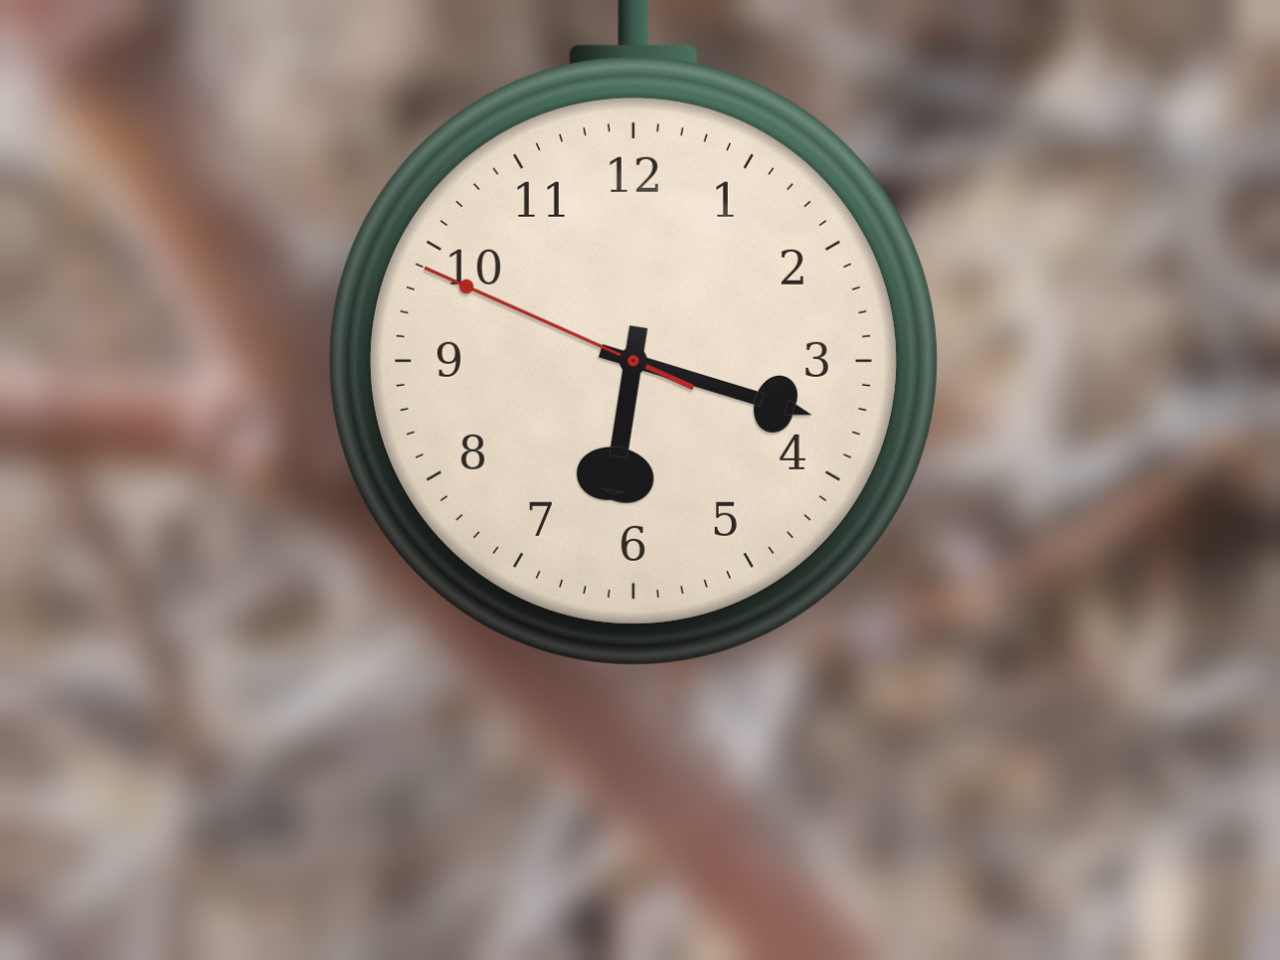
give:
6.17.49
